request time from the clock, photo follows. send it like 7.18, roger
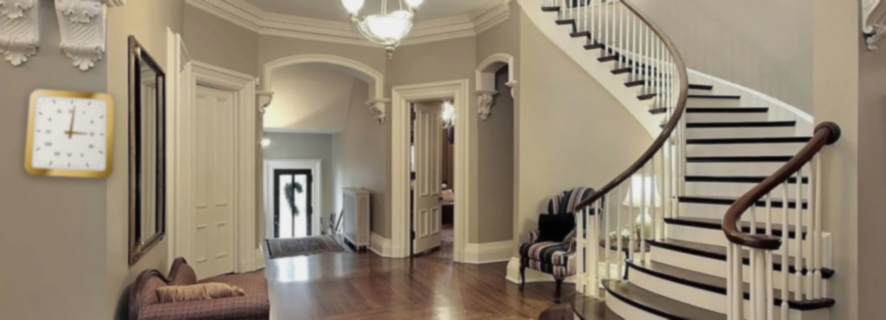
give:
3.01
